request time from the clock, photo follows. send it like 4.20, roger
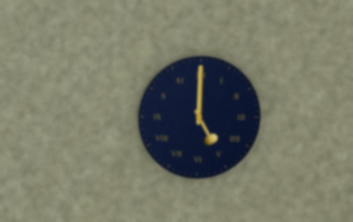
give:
5.00
